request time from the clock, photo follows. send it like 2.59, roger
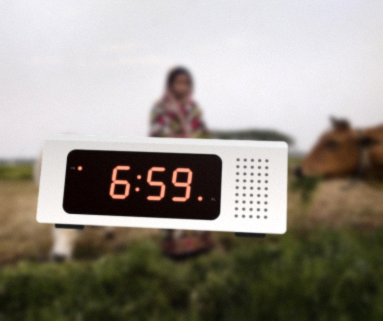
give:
6.59
